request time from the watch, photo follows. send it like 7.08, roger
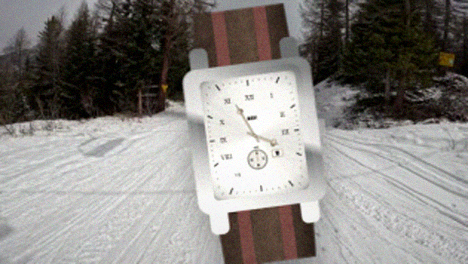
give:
3.56
